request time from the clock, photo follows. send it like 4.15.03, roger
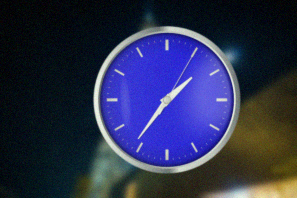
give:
1.36.05
